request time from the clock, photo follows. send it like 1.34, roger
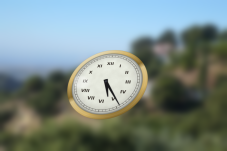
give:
5.24
